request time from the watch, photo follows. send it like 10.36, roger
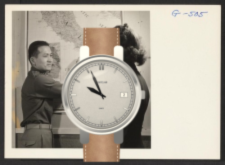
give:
9.56
